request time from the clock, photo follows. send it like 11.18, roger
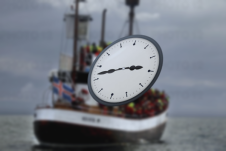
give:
2.42
